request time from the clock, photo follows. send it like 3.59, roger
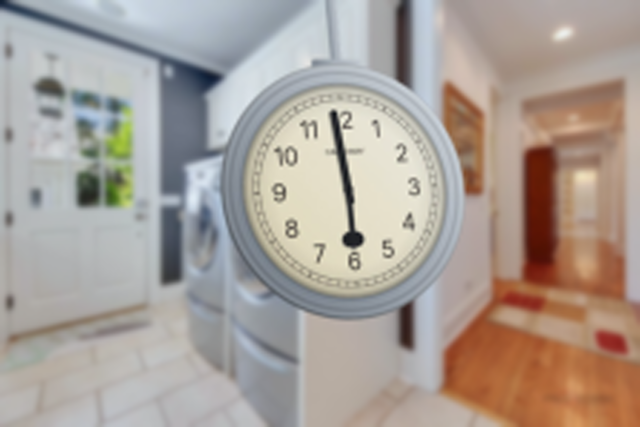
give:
5.59
